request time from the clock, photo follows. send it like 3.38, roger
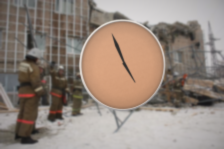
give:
4.56
